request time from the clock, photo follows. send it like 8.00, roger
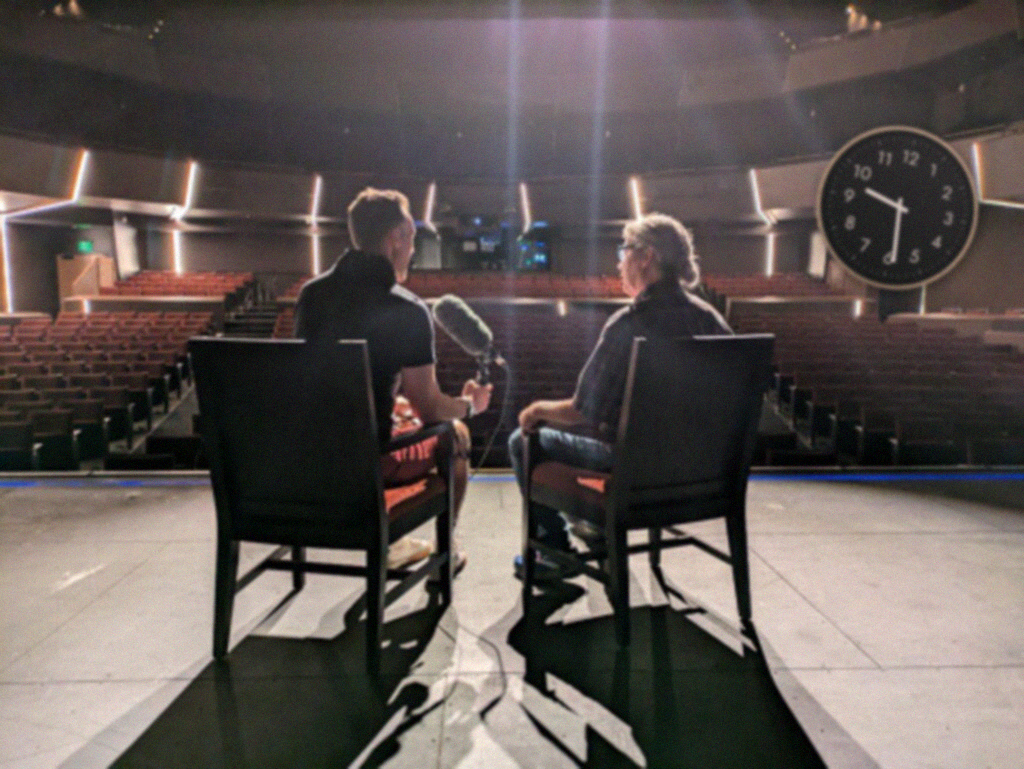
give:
9.29
